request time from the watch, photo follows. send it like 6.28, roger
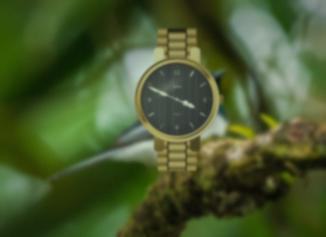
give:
3.49
